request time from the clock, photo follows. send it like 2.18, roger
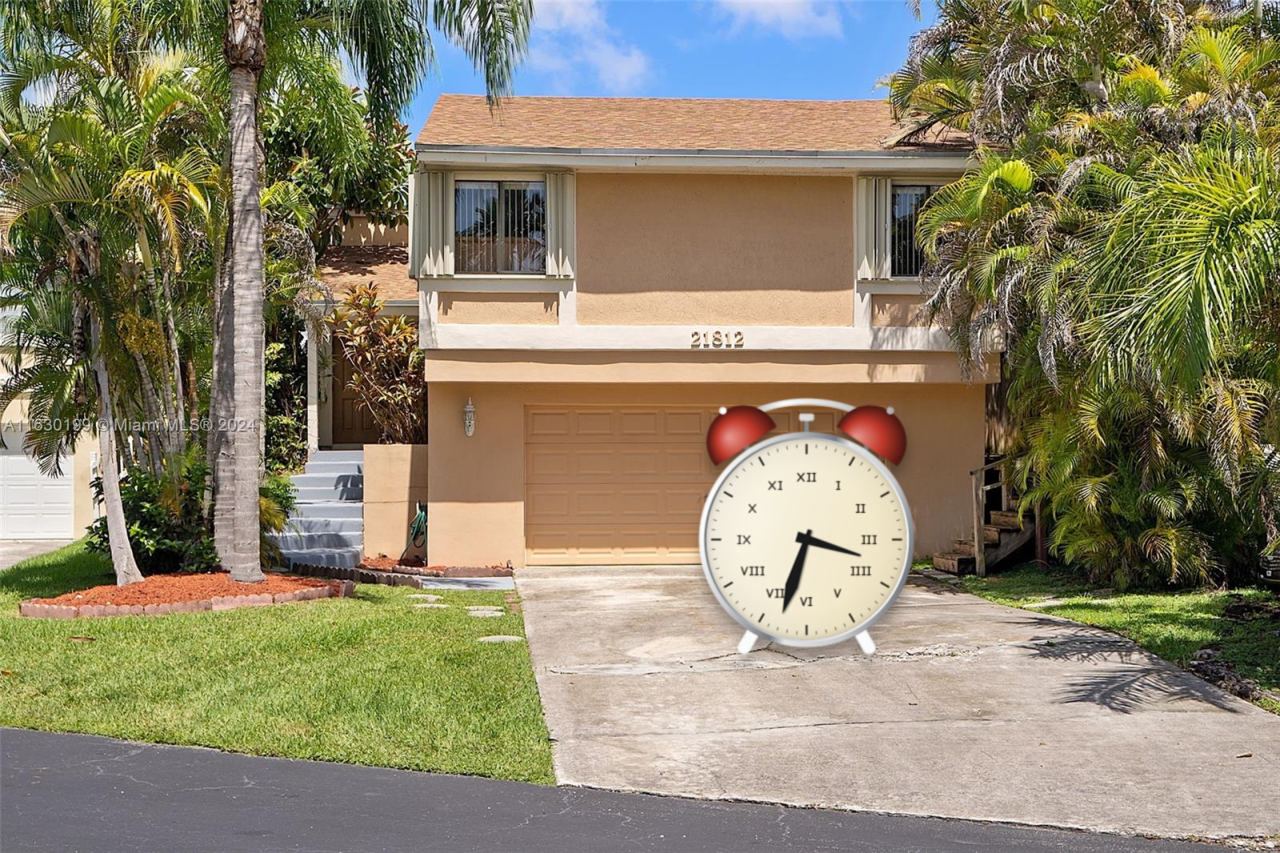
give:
3.33
